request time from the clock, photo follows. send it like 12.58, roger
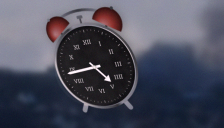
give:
4.44
